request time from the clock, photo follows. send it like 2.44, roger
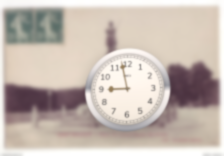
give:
8.58
